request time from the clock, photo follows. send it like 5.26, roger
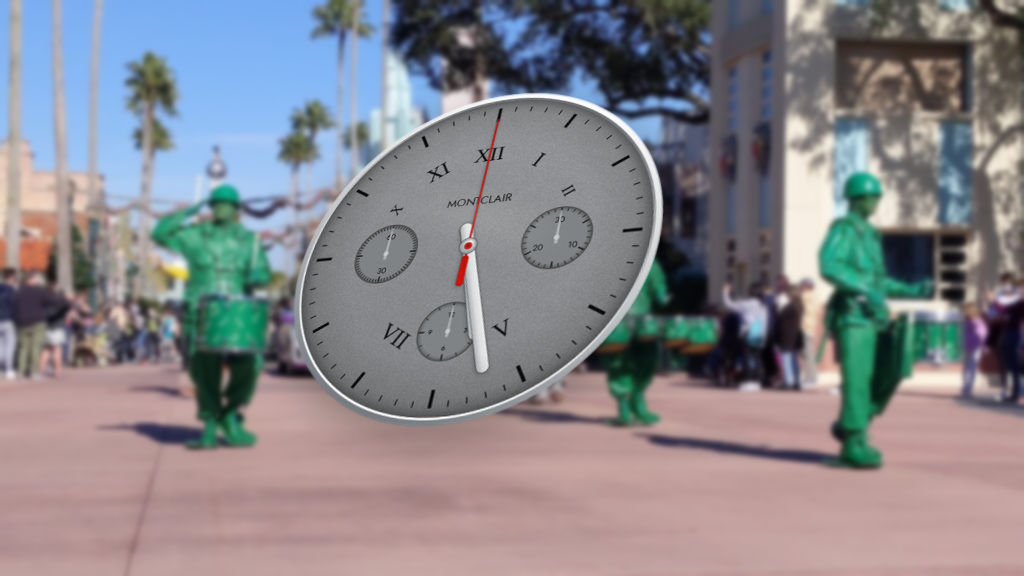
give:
5.27
